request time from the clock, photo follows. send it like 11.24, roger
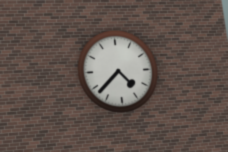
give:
4.38
